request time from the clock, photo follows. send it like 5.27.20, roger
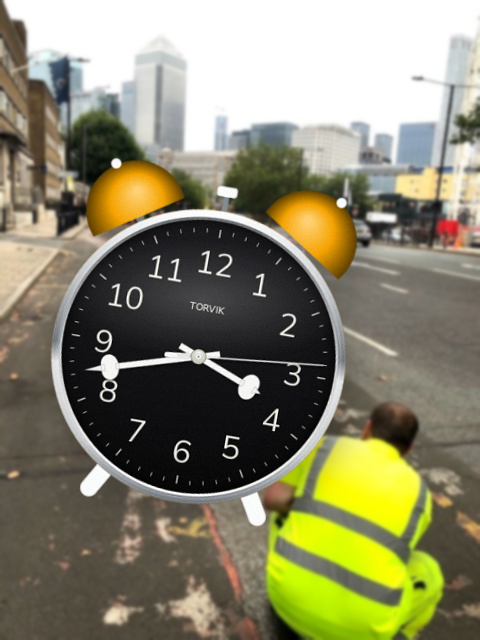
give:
3.42.14
